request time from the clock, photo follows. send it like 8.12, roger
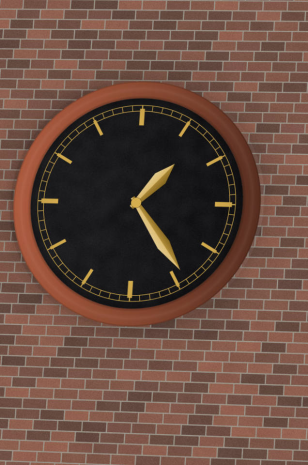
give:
1.24
